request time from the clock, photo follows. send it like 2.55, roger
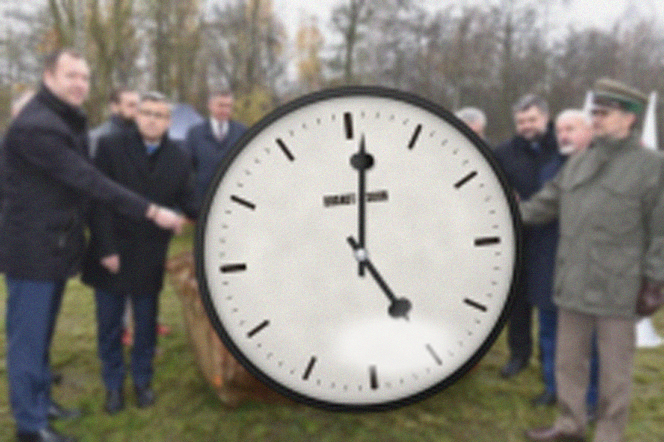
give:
5.01
